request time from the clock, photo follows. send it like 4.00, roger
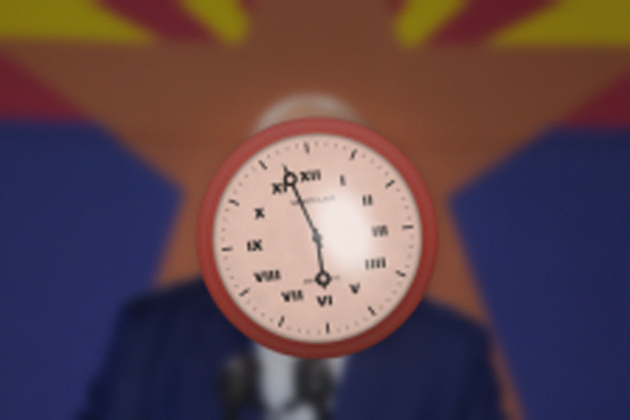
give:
5.57
